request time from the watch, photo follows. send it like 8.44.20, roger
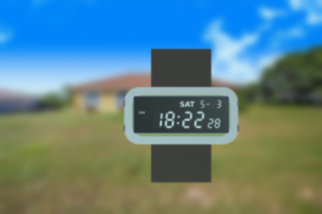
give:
18.22.28
